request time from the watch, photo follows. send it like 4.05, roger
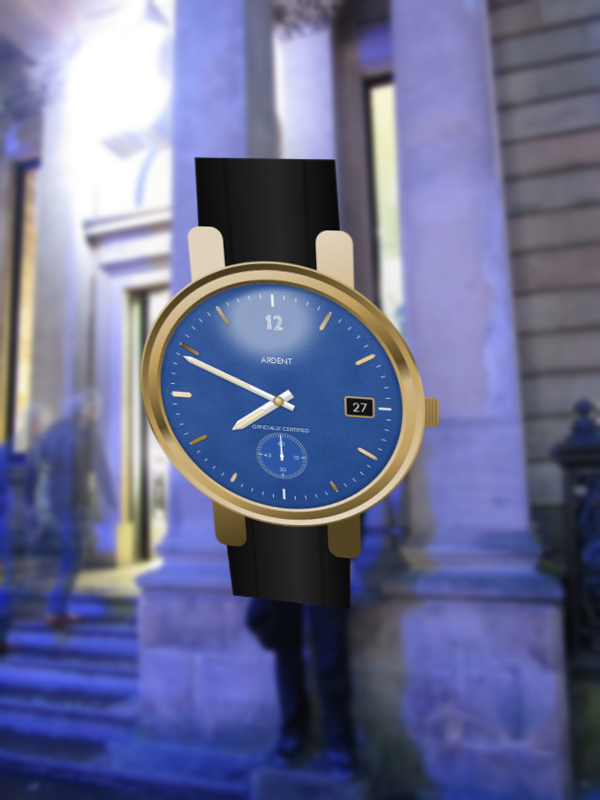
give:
7.49
